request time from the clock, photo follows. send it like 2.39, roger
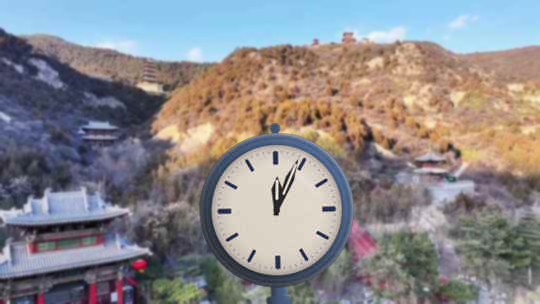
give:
12.04
